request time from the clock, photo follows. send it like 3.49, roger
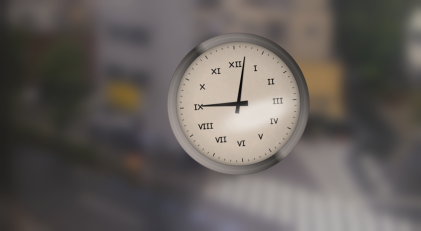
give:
9.02
